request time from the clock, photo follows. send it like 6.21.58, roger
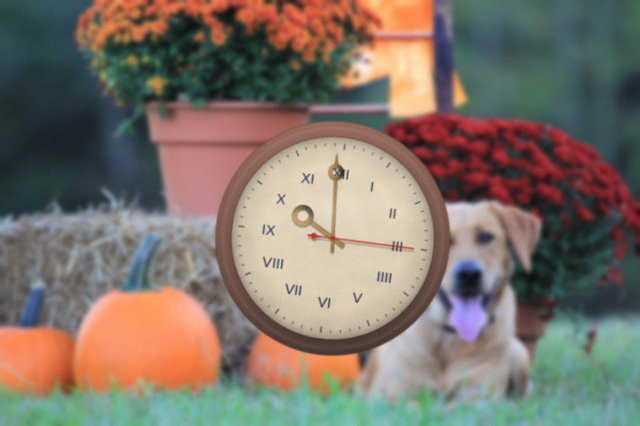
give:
9.59.15
